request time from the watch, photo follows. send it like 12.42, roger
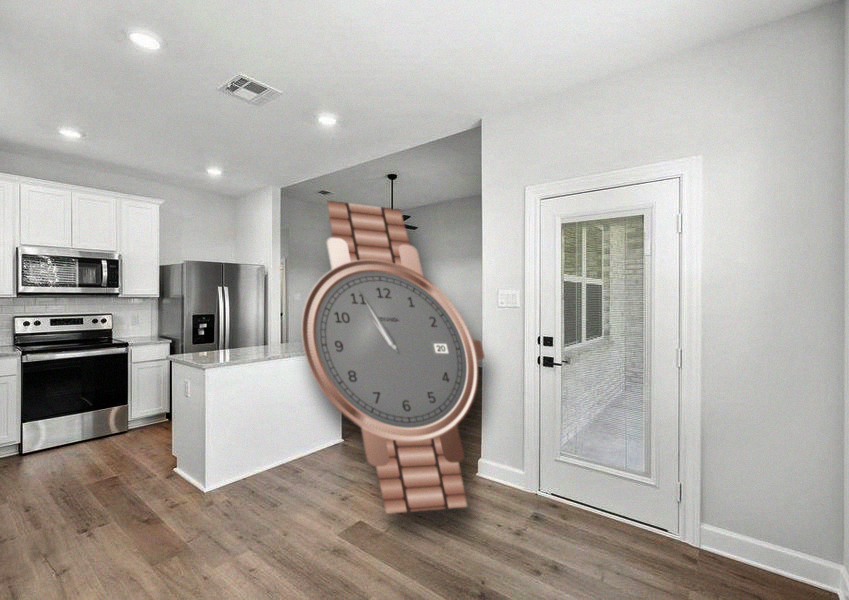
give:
10.56
